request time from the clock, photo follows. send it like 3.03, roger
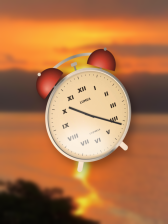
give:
10.21
